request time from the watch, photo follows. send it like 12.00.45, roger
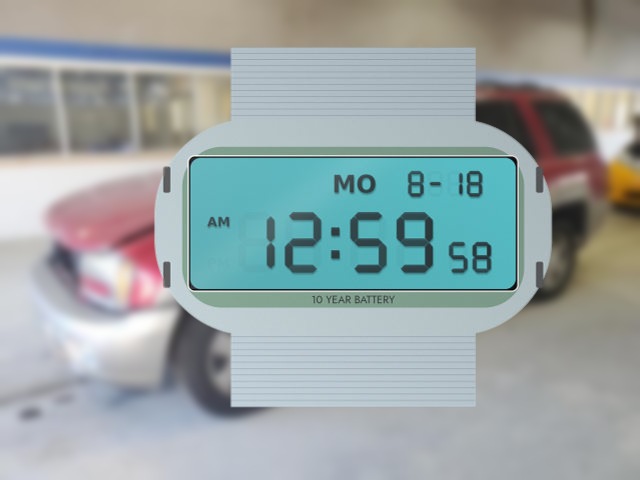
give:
12.59.58
